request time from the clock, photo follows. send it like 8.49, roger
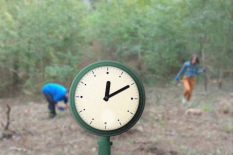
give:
12.10
